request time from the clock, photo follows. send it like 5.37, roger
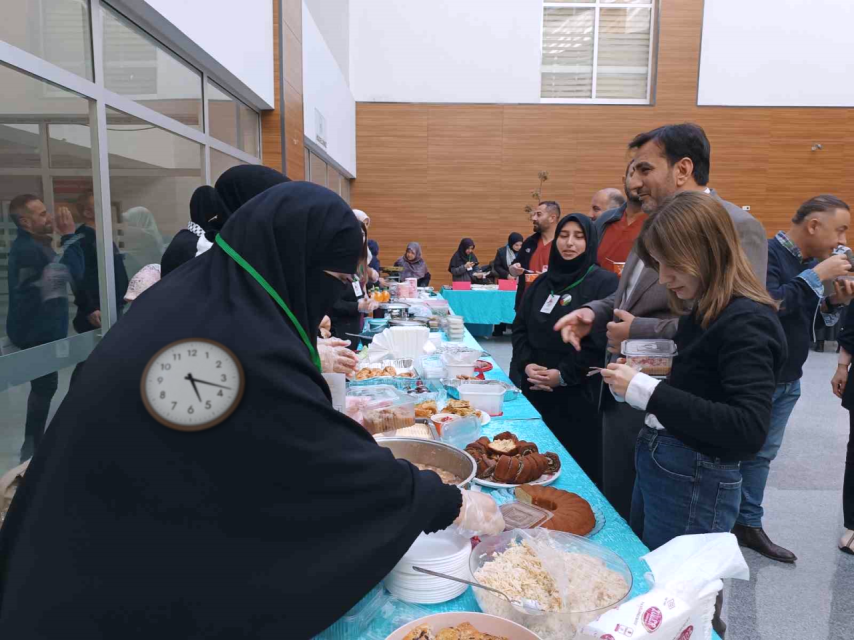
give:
5.18
